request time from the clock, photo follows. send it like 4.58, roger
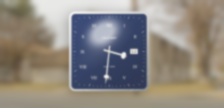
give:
3.31
